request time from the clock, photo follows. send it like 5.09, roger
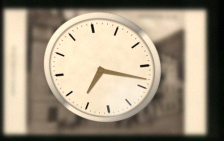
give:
7.18
